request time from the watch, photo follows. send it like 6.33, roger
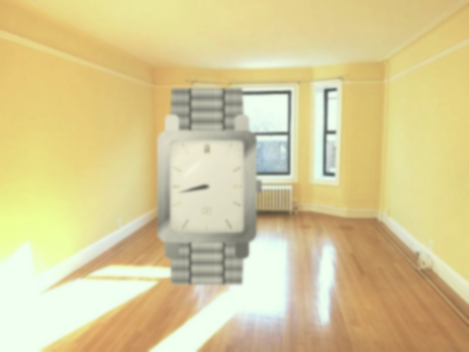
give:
8.43
